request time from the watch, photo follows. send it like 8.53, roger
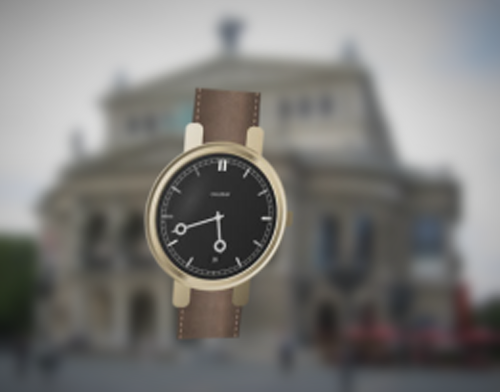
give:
5.42
